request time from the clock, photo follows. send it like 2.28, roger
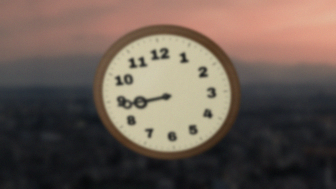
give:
8.44
